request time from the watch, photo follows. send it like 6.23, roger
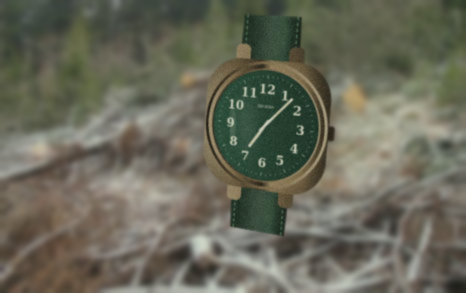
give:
7.07
